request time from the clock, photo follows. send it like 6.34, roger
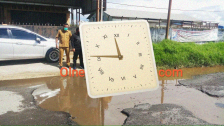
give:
11.46
